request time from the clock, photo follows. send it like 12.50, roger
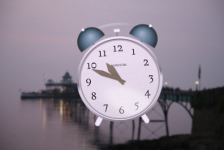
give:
10.49
